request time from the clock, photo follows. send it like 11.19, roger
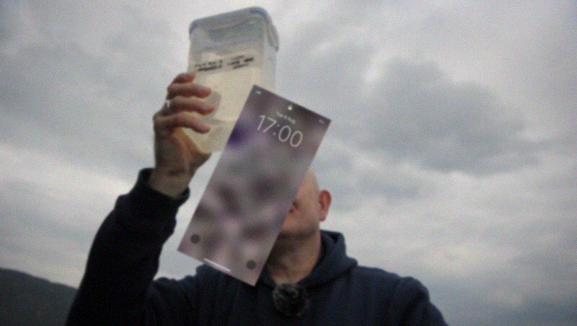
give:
17.00
